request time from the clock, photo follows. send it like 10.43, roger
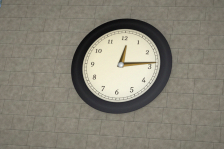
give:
12.14
